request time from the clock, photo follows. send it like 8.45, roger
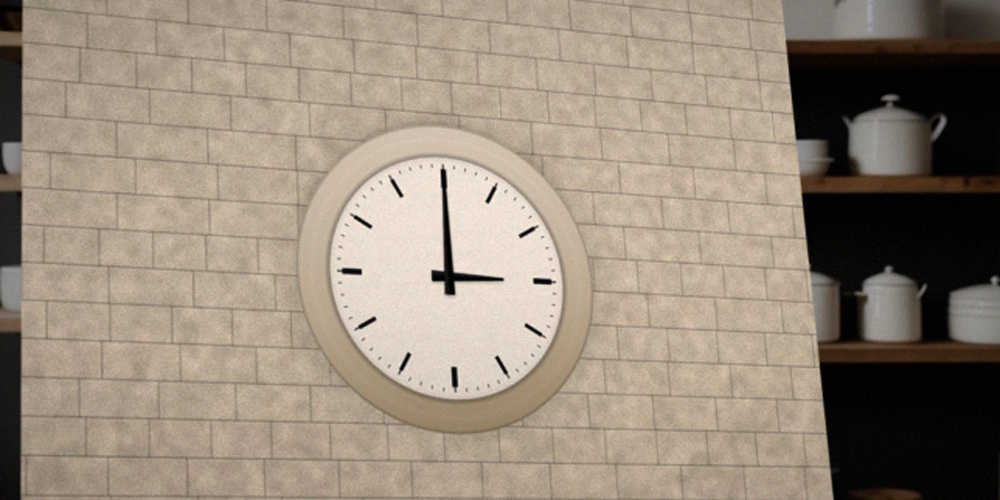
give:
3.00
